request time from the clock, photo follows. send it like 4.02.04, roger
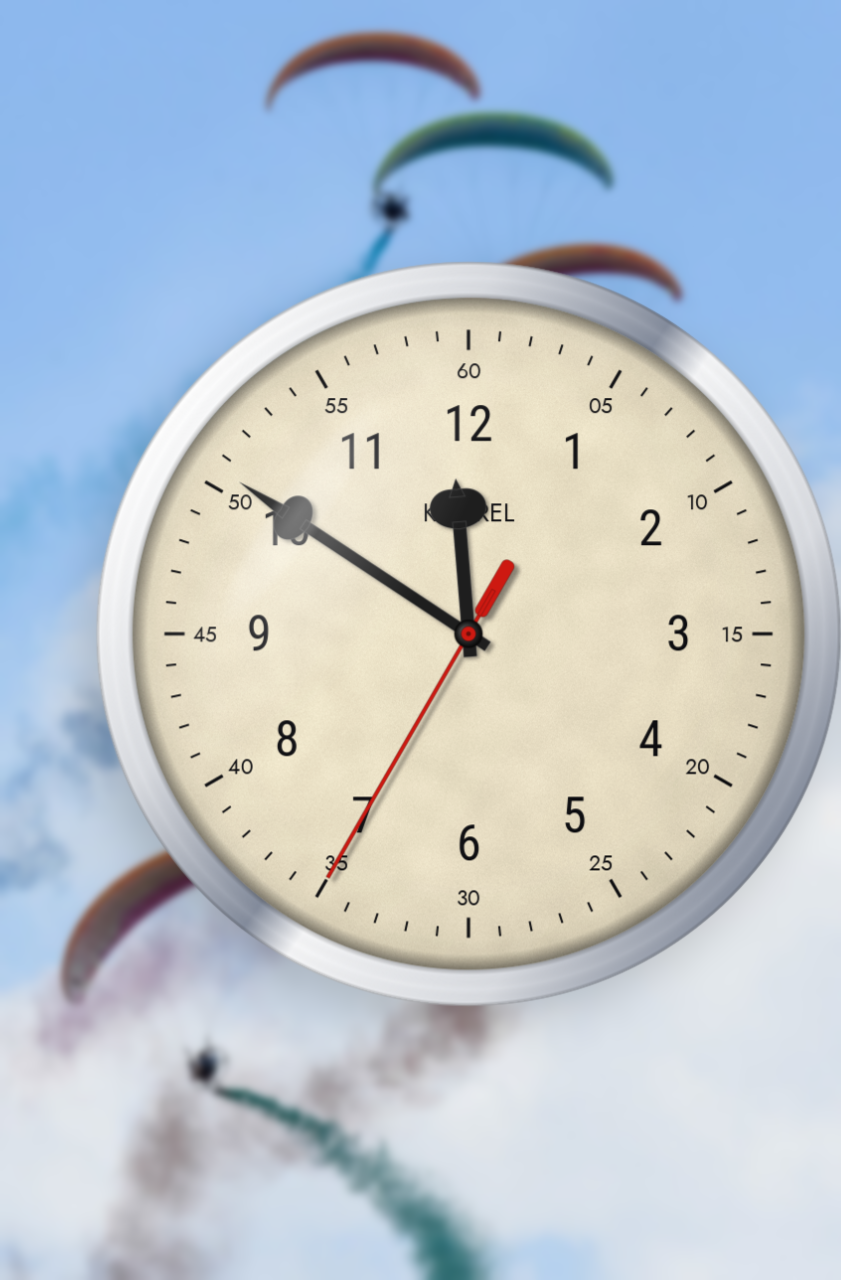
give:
11.50.35
